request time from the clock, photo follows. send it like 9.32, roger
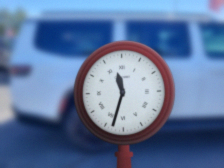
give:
11.33
